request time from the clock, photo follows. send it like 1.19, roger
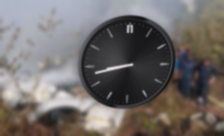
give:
8.43
